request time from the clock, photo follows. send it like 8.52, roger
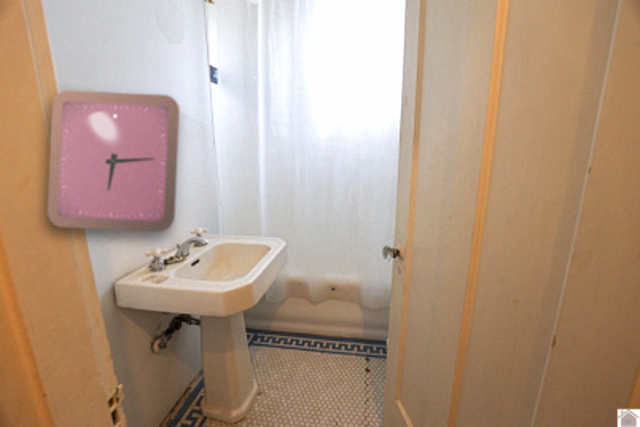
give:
6.14
